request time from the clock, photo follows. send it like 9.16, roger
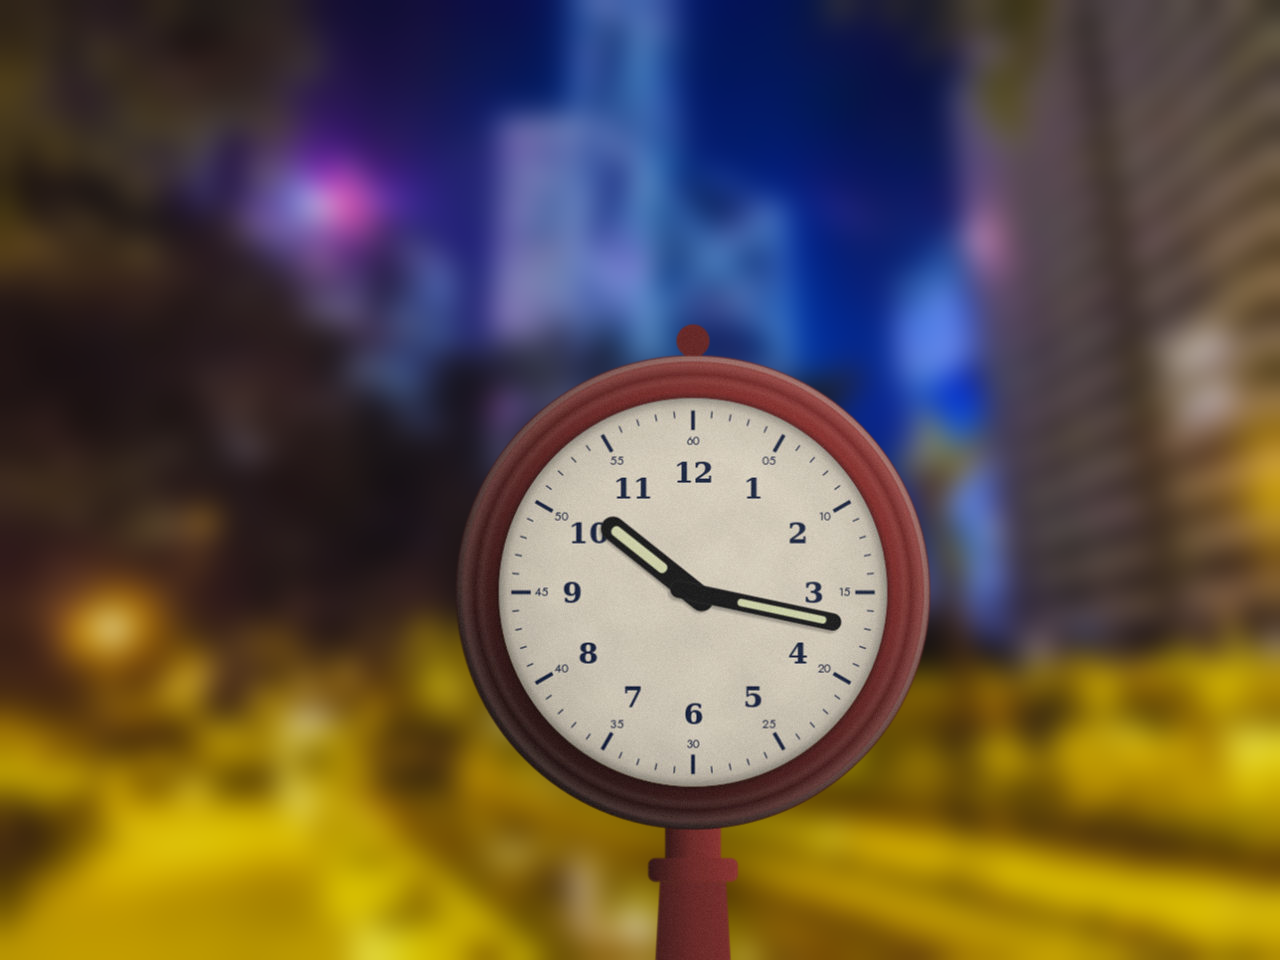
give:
10.17
